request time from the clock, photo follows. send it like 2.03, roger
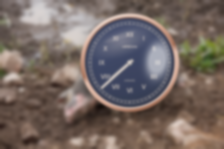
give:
7.38
